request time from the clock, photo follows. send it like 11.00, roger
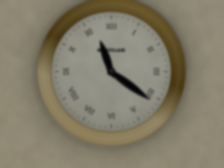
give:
11.21
